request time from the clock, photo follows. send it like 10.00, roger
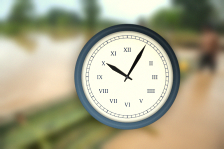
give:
10.05
